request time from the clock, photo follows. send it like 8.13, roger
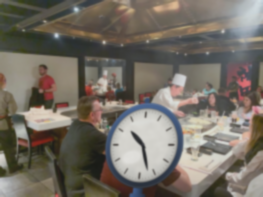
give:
10.27
